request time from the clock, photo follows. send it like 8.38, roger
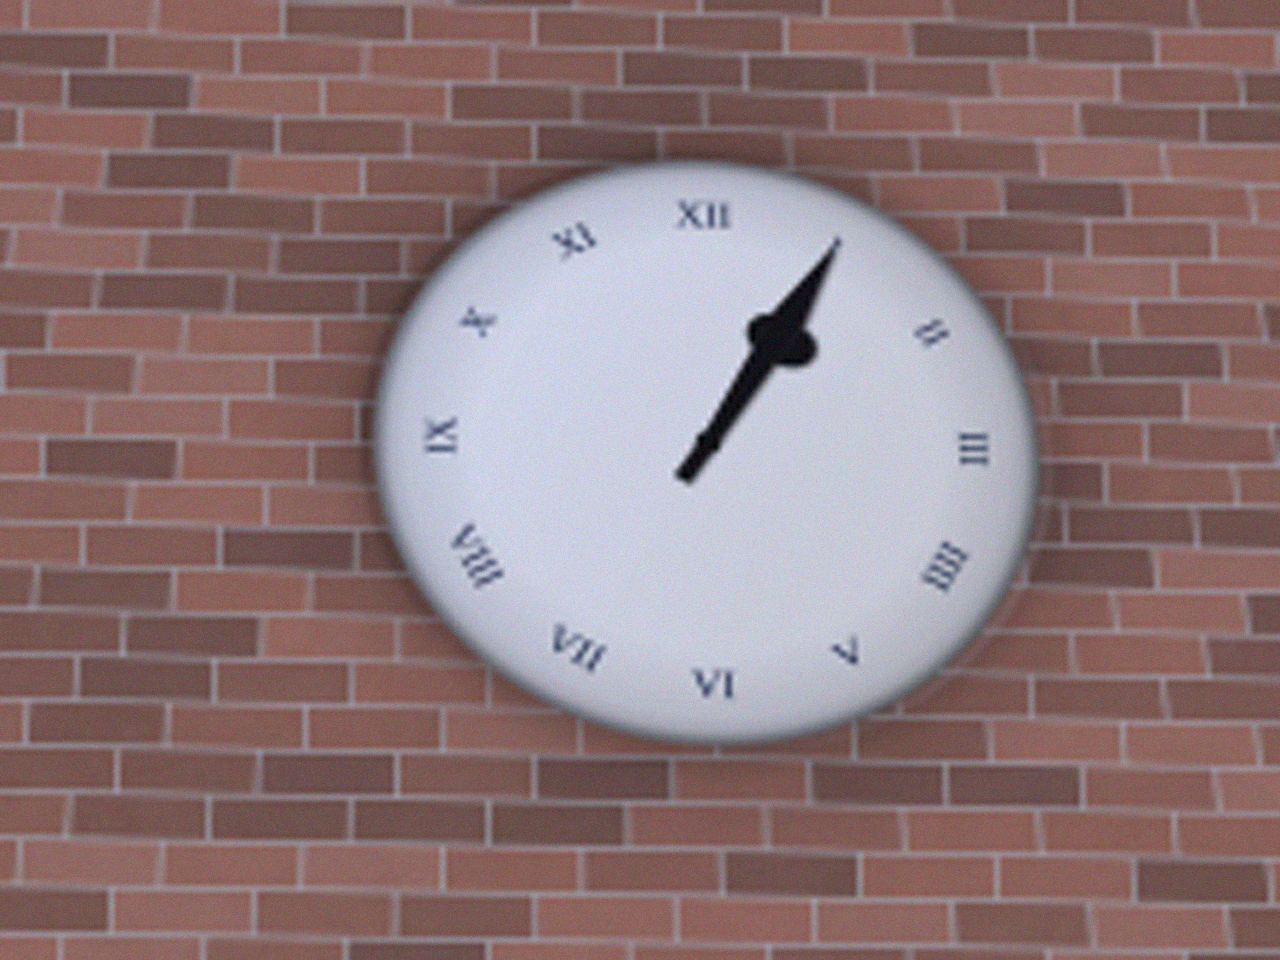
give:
1.05
